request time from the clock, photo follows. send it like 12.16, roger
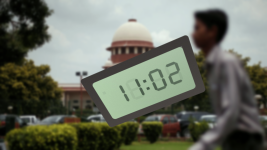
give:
11.02
